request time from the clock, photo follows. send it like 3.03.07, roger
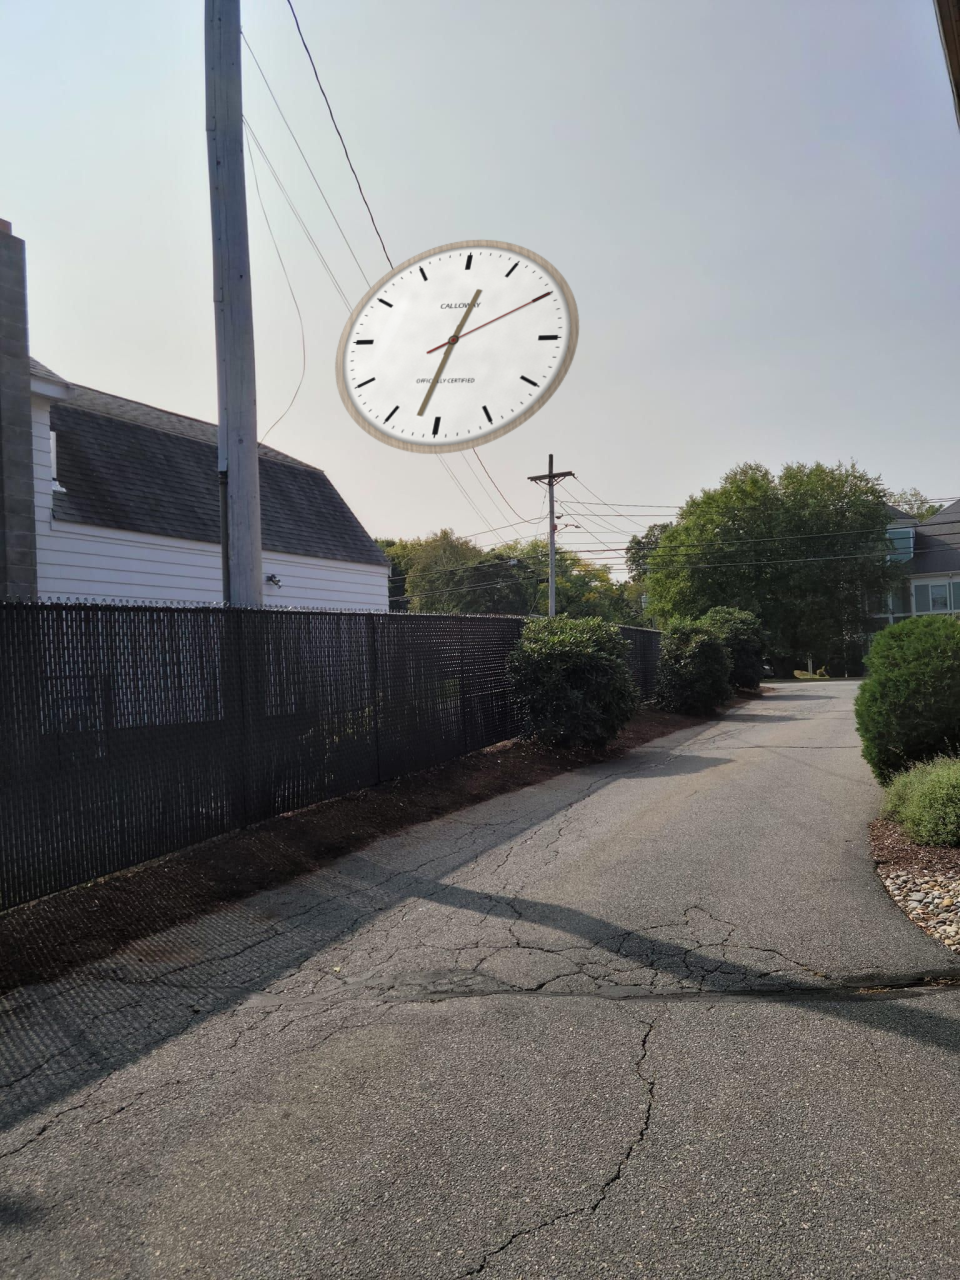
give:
12.32.10
